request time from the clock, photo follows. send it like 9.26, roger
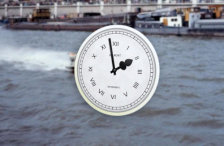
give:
1.58
